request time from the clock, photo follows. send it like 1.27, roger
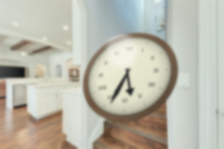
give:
5.34
